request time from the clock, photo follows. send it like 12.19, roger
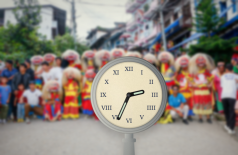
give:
2.34
